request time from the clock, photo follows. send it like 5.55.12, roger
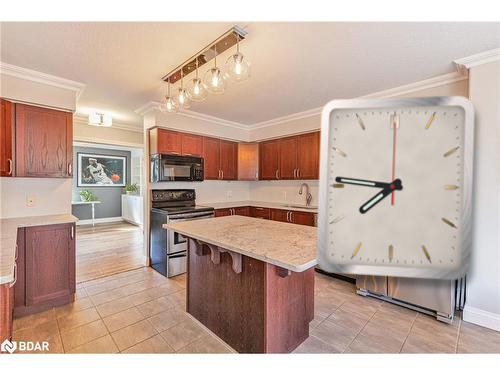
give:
7.46.00
